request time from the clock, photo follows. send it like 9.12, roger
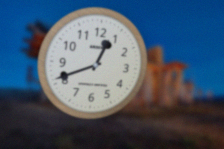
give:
12.41
